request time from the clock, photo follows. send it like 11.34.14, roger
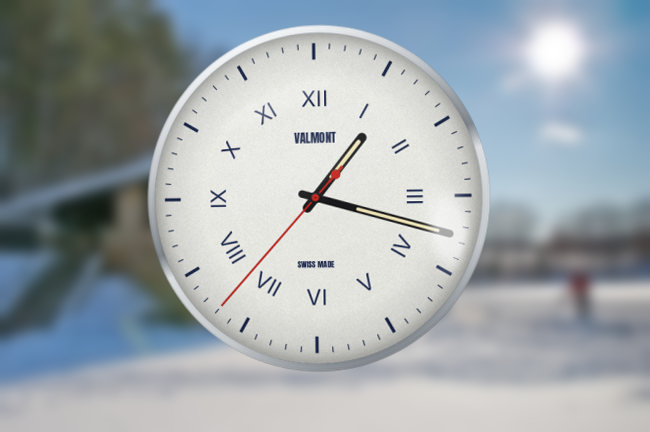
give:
1.17.37
